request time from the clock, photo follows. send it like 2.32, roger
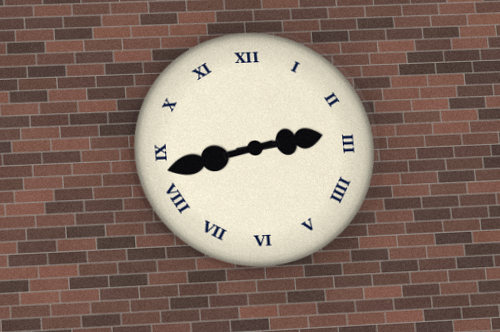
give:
2.43
